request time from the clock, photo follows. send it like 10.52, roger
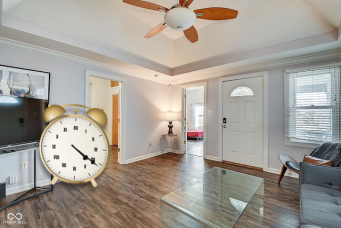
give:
4.21
